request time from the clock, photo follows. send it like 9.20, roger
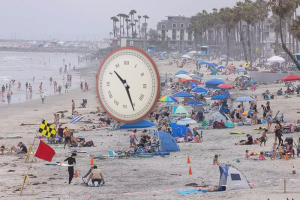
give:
10.26
